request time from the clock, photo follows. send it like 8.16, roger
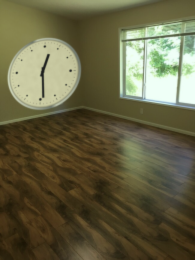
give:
12.29
